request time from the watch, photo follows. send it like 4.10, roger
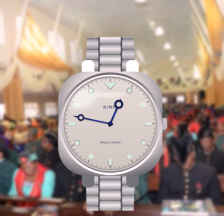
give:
12.47
